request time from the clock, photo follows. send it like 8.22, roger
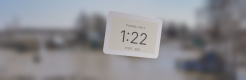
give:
1.22
